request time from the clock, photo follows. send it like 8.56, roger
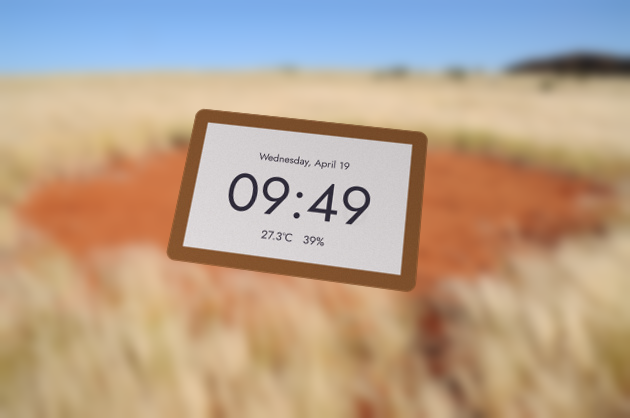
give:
9.49
